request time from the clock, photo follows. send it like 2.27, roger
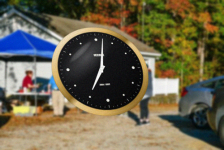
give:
7.02
